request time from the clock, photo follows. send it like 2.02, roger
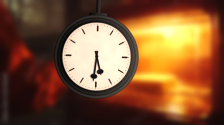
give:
5.31
